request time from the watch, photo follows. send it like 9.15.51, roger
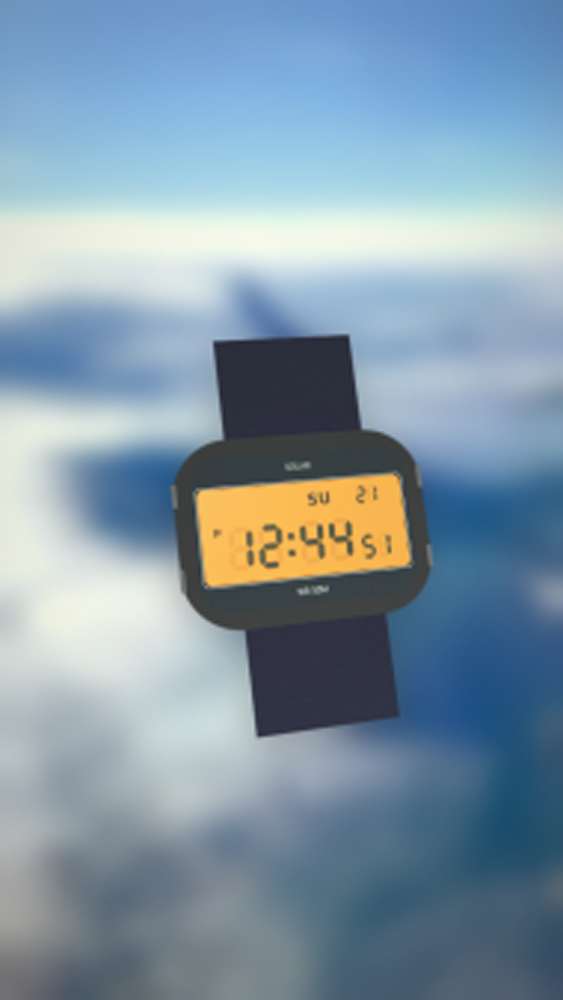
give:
12.44.51
